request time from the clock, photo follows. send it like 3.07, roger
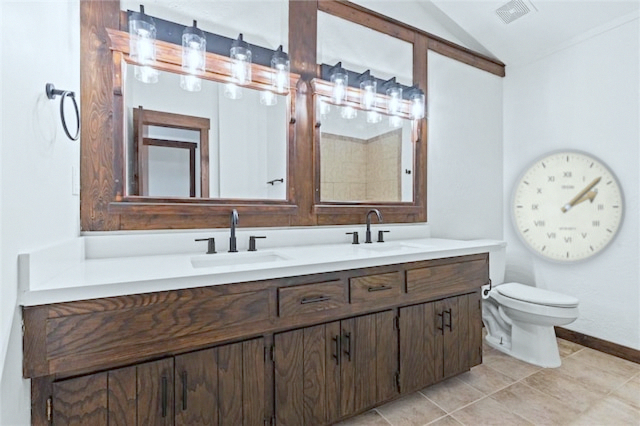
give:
2.08
